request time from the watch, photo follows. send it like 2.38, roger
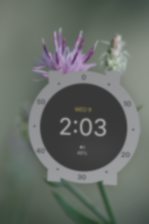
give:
2.03
